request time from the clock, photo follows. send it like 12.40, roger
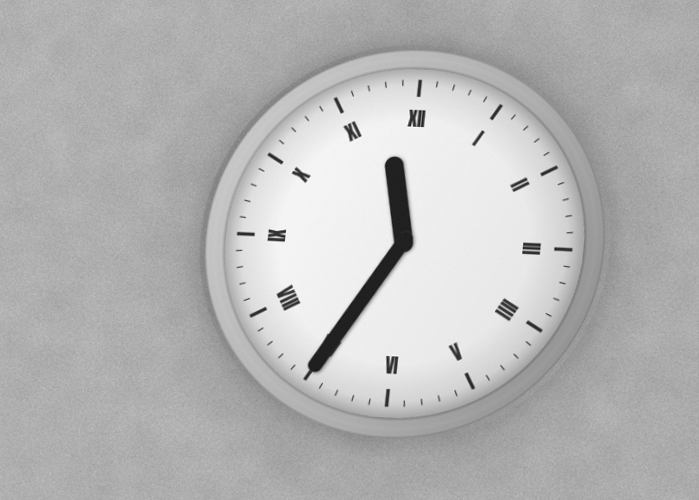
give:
11.35
